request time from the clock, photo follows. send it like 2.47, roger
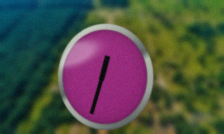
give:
12.33
